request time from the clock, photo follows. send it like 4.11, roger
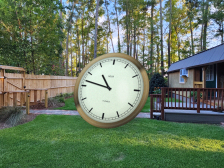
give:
10.47
